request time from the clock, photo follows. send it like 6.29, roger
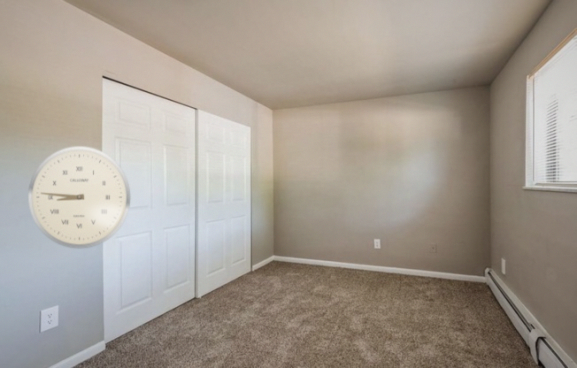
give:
8.46
